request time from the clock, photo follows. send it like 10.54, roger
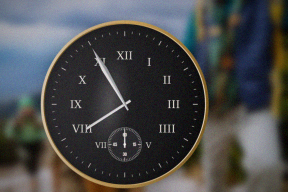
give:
7.55
